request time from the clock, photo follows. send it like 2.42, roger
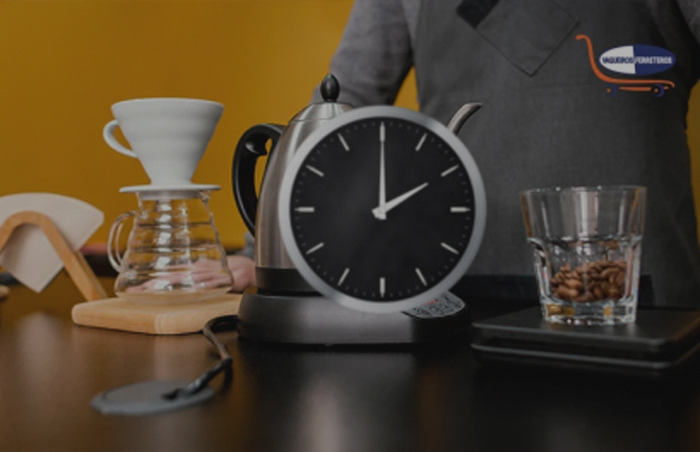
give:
2.00
